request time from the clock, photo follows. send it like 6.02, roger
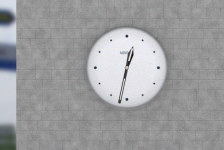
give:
12.32
